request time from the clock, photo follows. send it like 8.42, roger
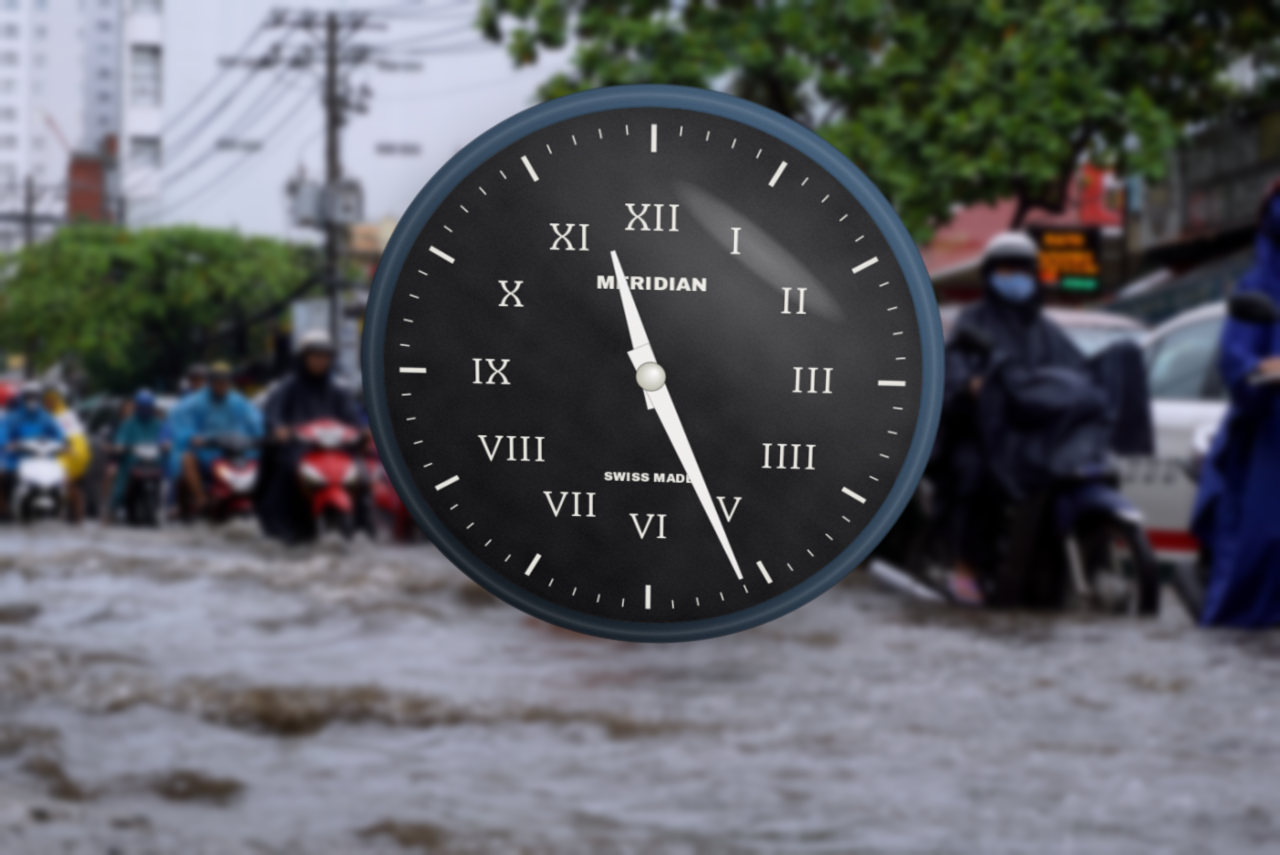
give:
11.26
